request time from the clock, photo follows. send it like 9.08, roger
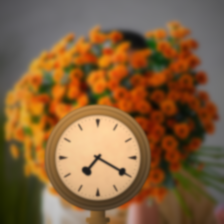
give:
7.20
